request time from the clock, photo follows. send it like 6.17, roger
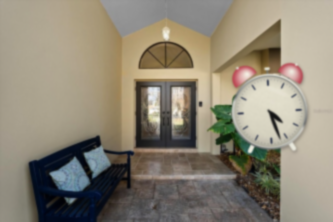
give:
4.27
